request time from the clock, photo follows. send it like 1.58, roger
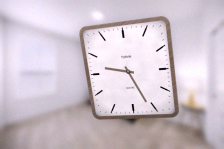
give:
9.26
